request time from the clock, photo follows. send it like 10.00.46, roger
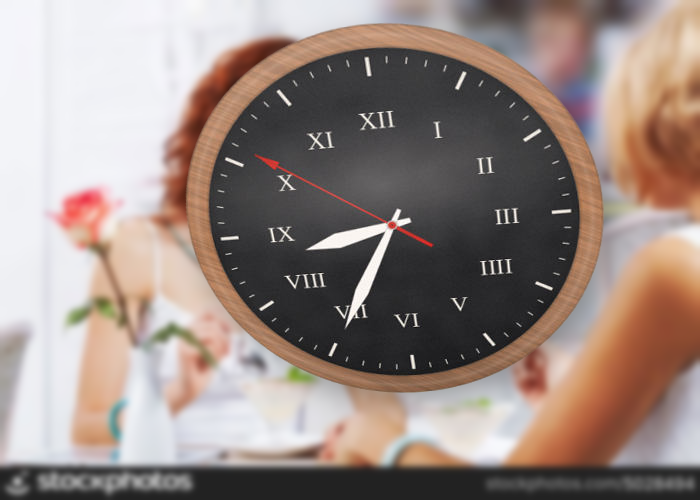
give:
8.34.51
